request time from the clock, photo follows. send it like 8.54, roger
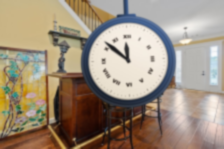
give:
11.52
